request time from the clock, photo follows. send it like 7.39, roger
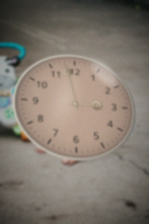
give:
2.58
